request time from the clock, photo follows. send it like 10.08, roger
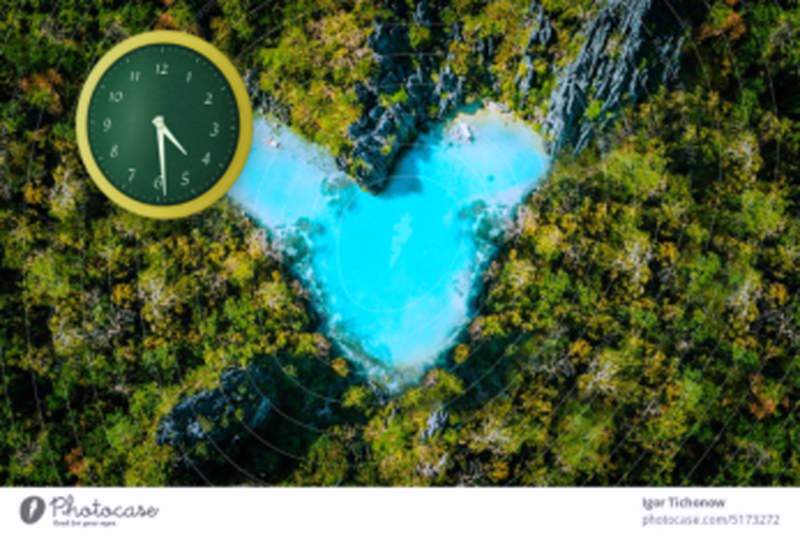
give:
4.29
